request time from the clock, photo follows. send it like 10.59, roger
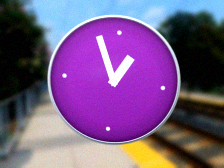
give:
12.56
